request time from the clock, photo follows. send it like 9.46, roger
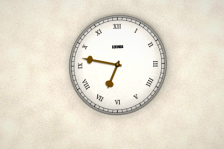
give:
6.47
